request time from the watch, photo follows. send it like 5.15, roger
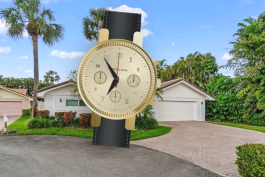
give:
6.54
